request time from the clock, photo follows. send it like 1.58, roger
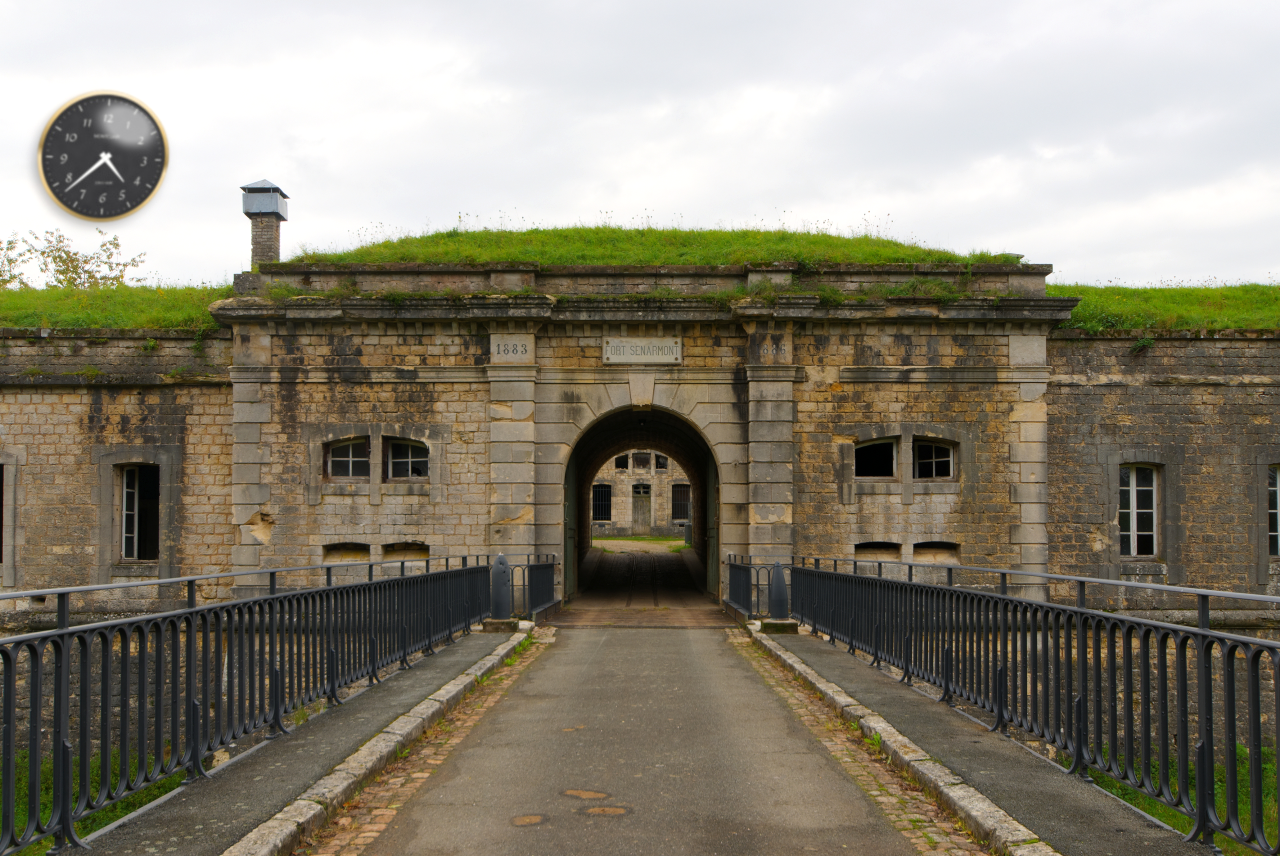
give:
4.38
